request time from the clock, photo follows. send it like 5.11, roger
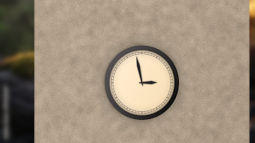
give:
2.58
